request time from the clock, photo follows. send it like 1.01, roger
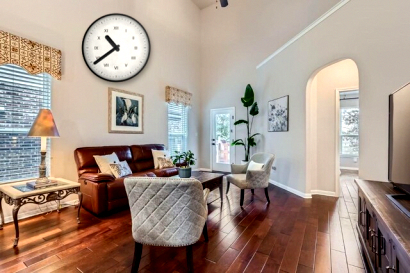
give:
10.39
